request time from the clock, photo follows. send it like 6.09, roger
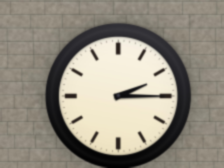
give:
2.15
